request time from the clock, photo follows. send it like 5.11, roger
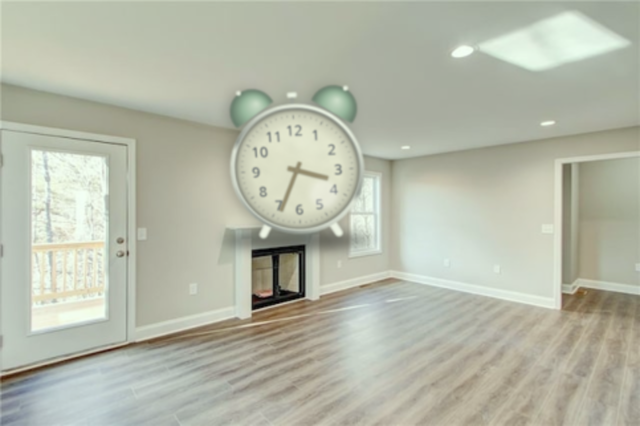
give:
3.34
